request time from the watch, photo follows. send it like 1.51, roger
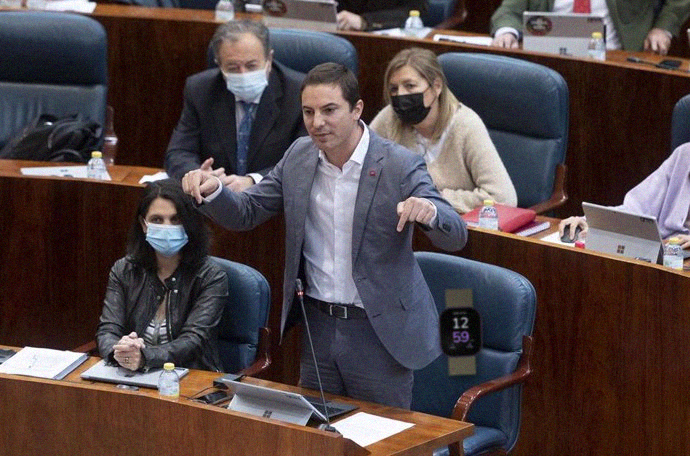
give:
12.59
